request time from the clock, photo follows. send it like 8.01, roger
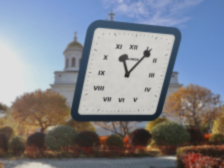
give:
11.06
